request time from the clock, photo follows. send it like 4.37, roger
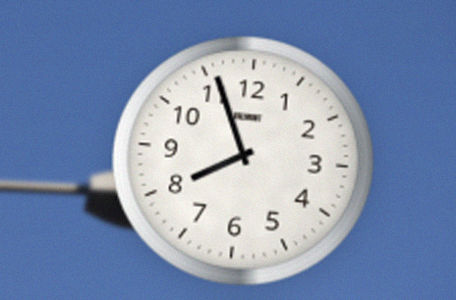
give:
7.56
